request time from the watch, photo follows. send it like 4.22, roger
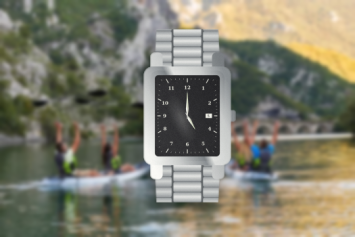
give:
5.00
